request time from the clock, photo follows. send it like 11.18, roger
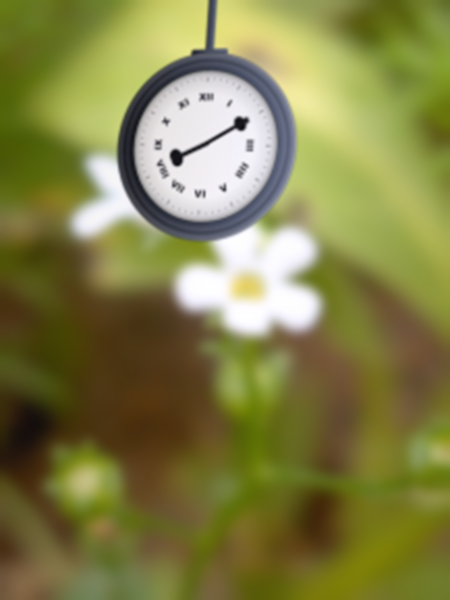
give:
8.10
